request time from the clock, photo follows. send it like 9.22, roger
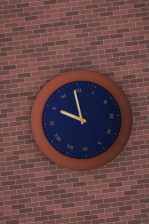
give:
9.59
